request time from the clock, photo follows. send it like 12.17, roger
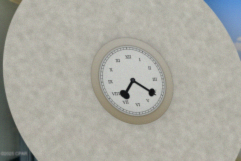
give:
7.21
